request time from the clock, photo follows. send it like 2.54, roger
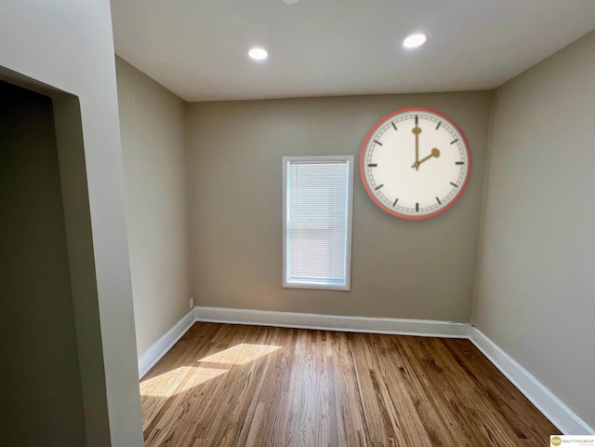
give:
2.00
